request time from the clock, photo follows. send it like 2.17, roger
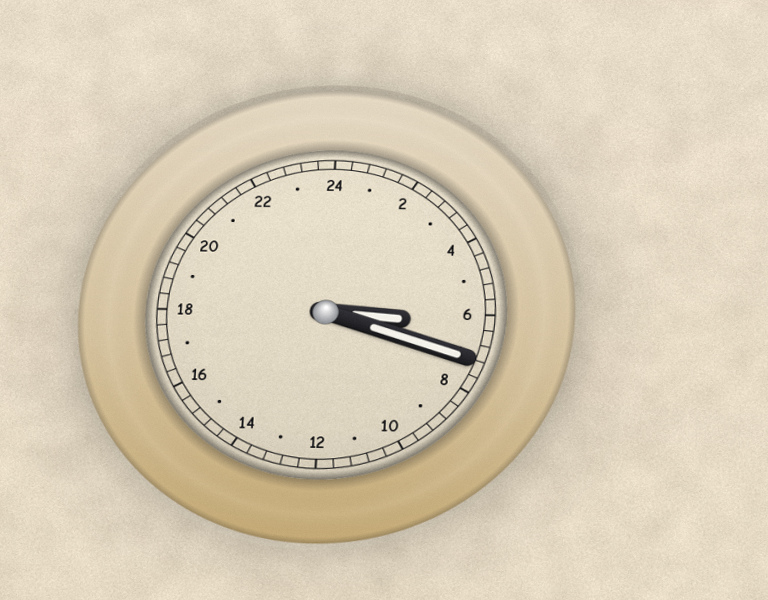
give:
6.18
